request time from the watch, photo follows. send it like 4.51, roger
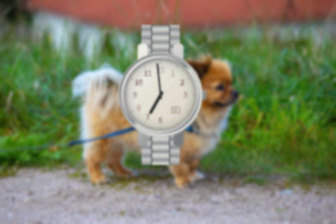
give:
6.59
